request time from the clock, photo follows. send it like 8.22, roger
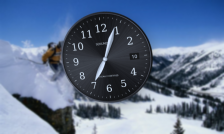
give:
7.04
